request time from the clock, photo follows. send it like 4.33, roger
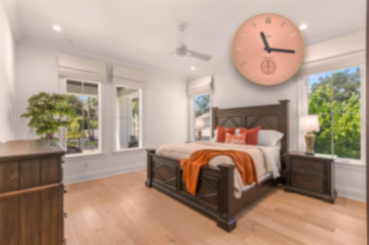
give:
11.16
